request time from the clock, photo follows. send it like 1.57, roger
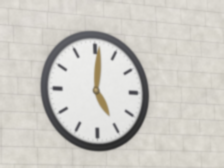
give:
5.01
